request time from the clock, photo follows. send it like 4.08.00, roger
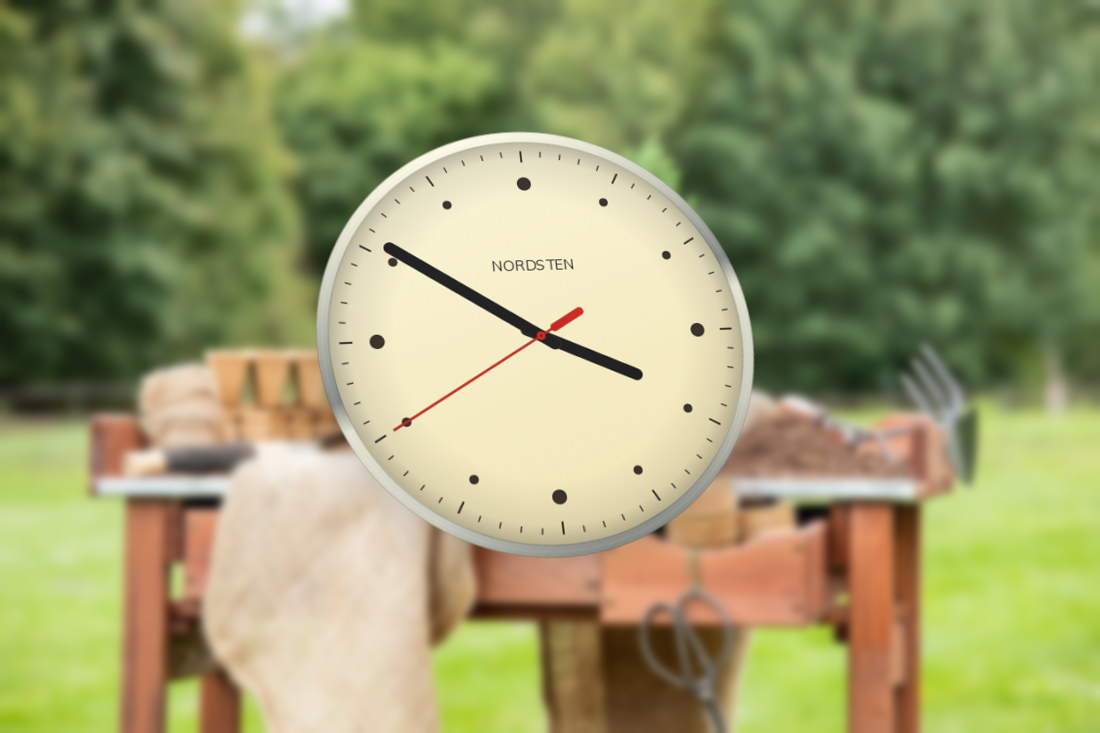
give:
3.50.40
